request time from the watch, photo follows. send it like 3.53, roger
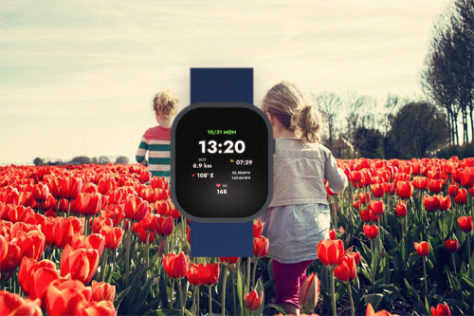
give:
13.20
